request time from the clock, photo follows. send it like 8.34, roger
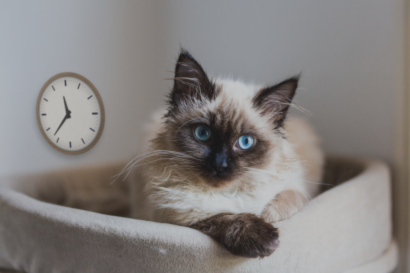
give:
11.37
